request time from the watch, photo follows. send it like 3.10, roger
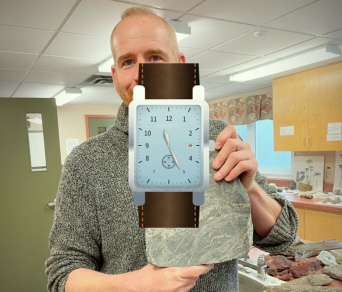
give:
11.26
